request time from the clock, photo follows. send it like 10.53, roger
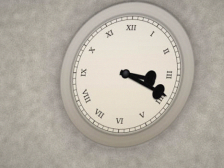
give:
3.19
